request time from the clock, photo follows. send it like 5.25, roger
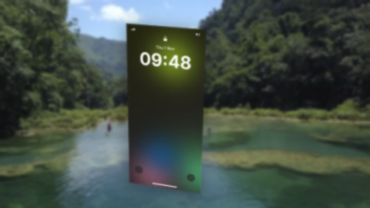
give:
9.48
